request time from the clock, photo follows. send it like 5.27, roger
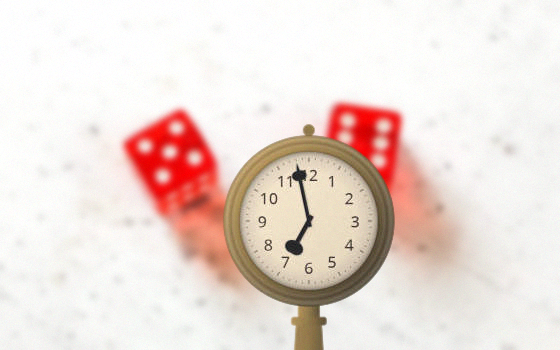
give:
6.58
